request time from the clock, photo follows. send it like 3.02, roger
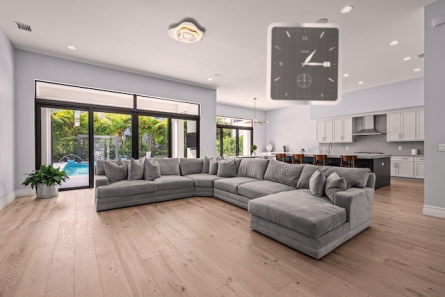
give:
1.15
